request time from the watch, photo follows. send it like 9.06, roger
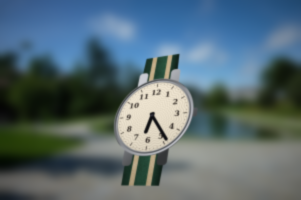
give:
6.24
